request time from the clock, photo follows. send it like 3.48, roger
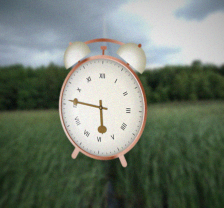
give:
5.46
